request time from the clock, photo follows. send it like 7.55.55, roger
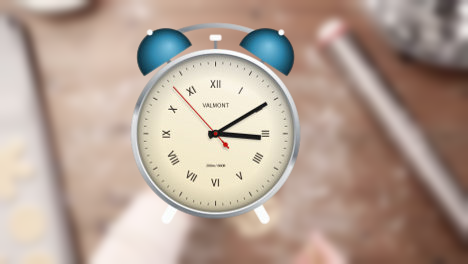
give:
3.09.53
